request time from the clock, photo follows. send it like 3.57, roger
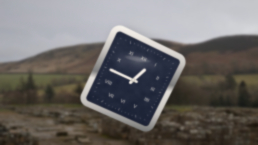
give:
12.45
